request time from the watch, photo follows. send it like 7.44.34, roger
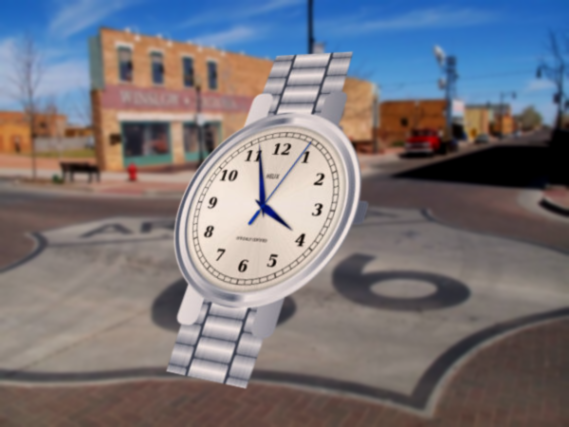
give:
3.56.04
